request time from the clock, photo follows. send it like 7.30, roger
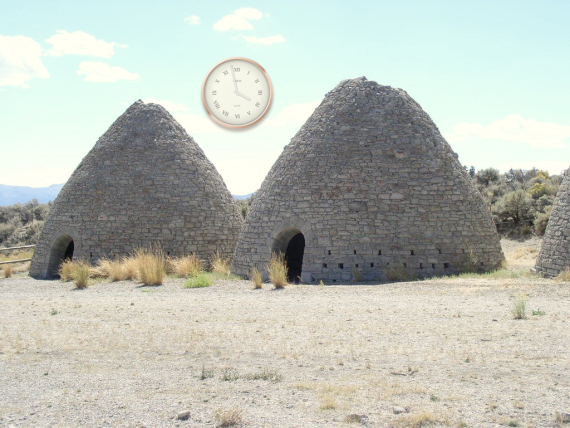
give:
3.58
